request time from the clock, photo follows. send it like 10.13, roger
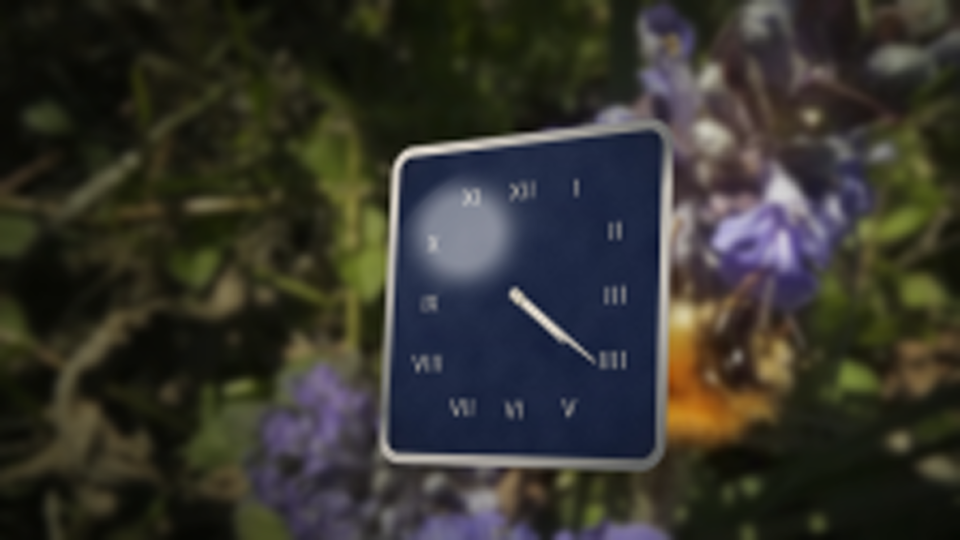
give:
4.21
